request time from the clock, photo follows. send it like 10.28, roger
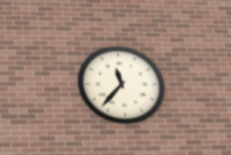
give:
11.37
